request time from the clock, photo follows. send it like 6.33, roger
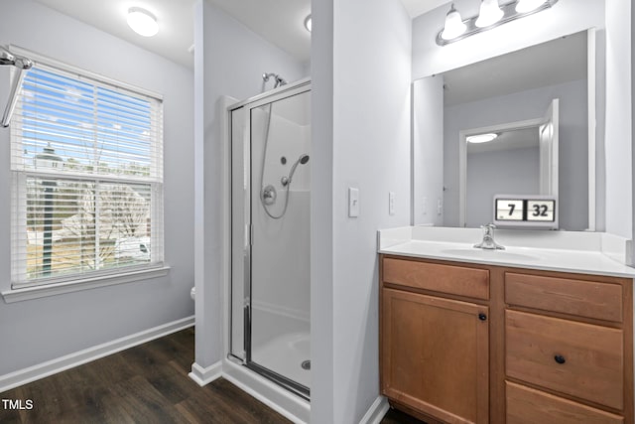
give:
7.32
